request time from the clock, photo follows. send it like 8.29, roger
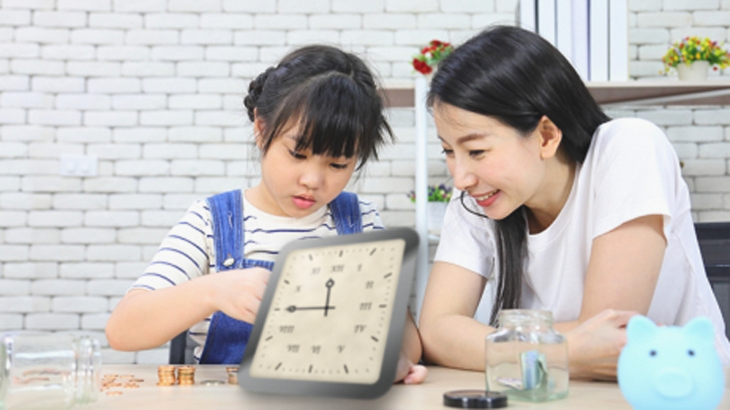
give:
11.45
